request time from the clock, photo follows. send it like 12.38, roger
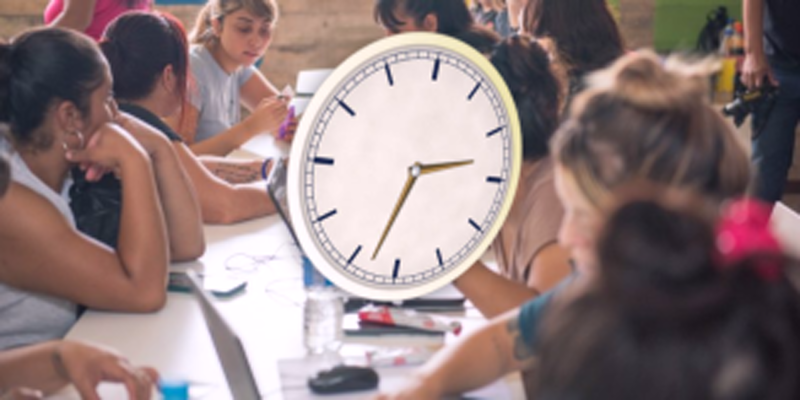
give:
2.33
